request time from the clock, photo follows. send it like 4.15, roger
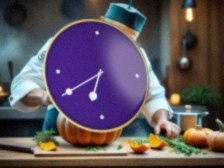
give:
6.40
